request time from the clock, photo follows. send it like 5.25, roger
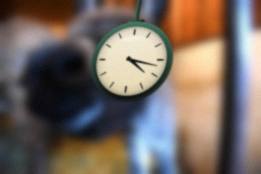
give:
4.17
